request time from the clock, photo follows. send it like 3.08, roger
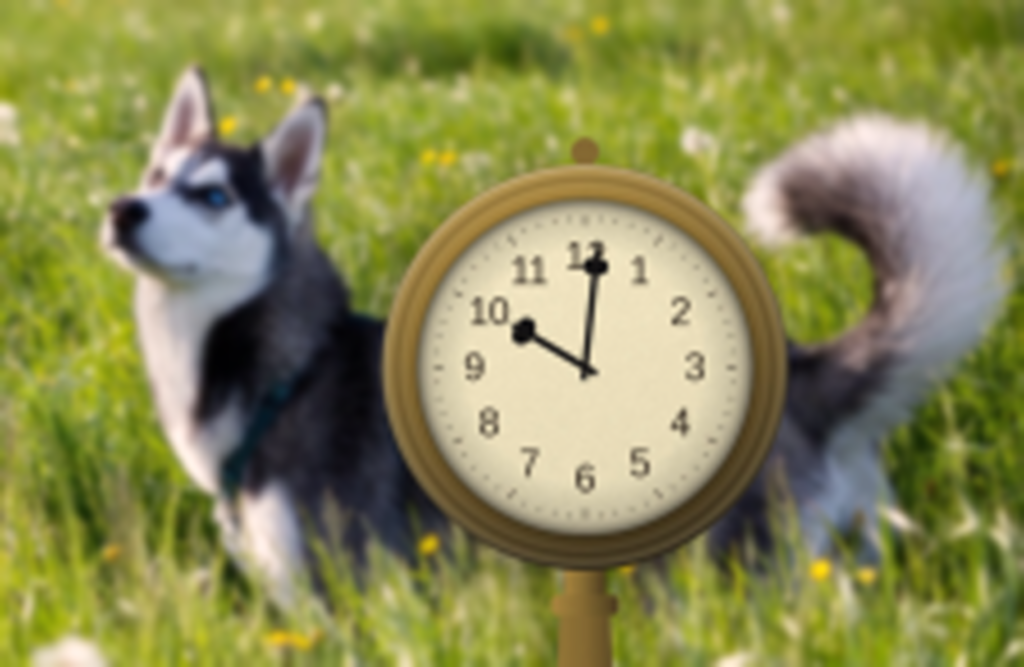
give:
10.01
